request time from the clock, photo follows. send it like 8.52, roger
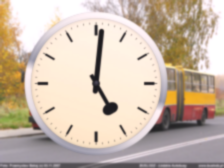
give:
5.01
